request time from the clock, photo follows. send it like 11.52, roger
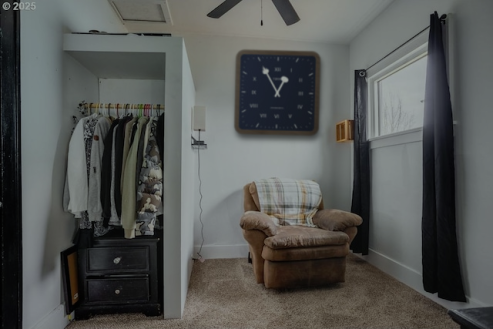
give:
12.55
